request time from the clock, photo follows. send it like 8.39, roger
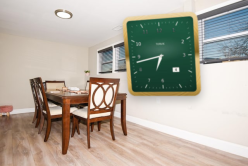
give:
6.43
